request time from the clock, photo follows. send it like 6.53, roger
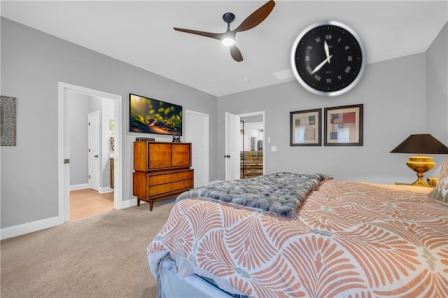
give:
11.38
